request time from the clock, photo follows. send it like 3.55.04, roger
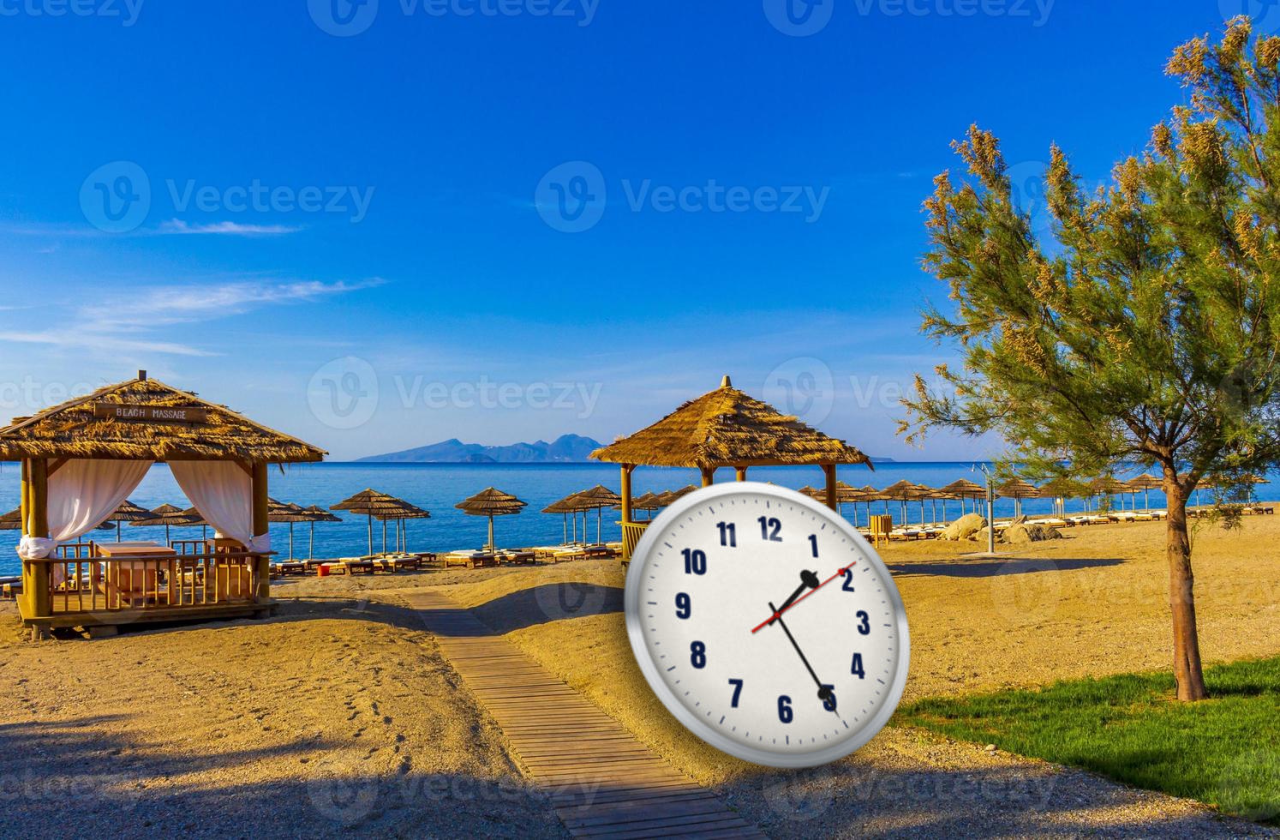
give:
1.25.09
